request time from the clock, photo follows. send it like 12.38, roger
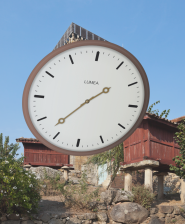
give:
1.37
